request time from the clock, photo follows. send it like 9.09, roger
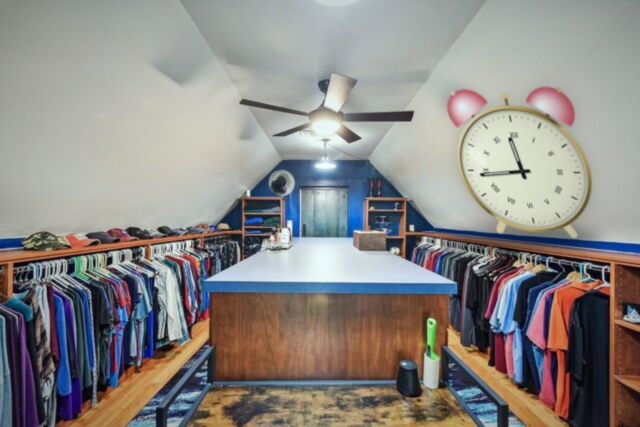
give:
11.44
